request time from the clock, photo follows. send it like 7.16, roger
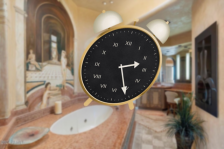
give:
2.26
